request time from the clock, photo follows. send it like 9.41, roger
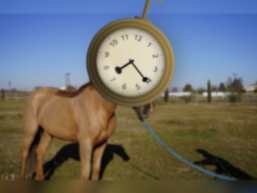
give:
7.21
